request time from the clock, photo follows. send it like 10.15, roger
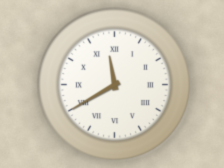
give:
11.40
